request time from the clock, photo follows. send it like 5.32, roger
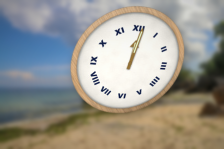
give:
12.01
